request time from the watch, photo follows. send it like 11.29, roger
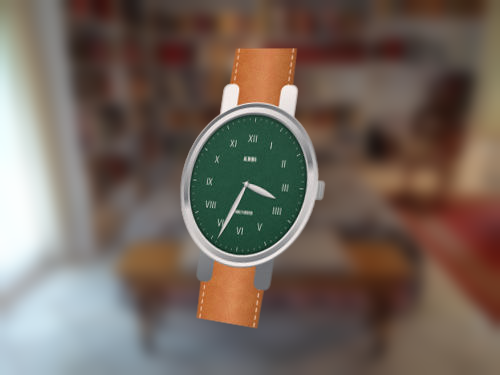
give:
3.34
